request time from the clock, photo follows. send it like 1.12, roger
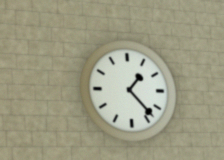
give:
1.23
